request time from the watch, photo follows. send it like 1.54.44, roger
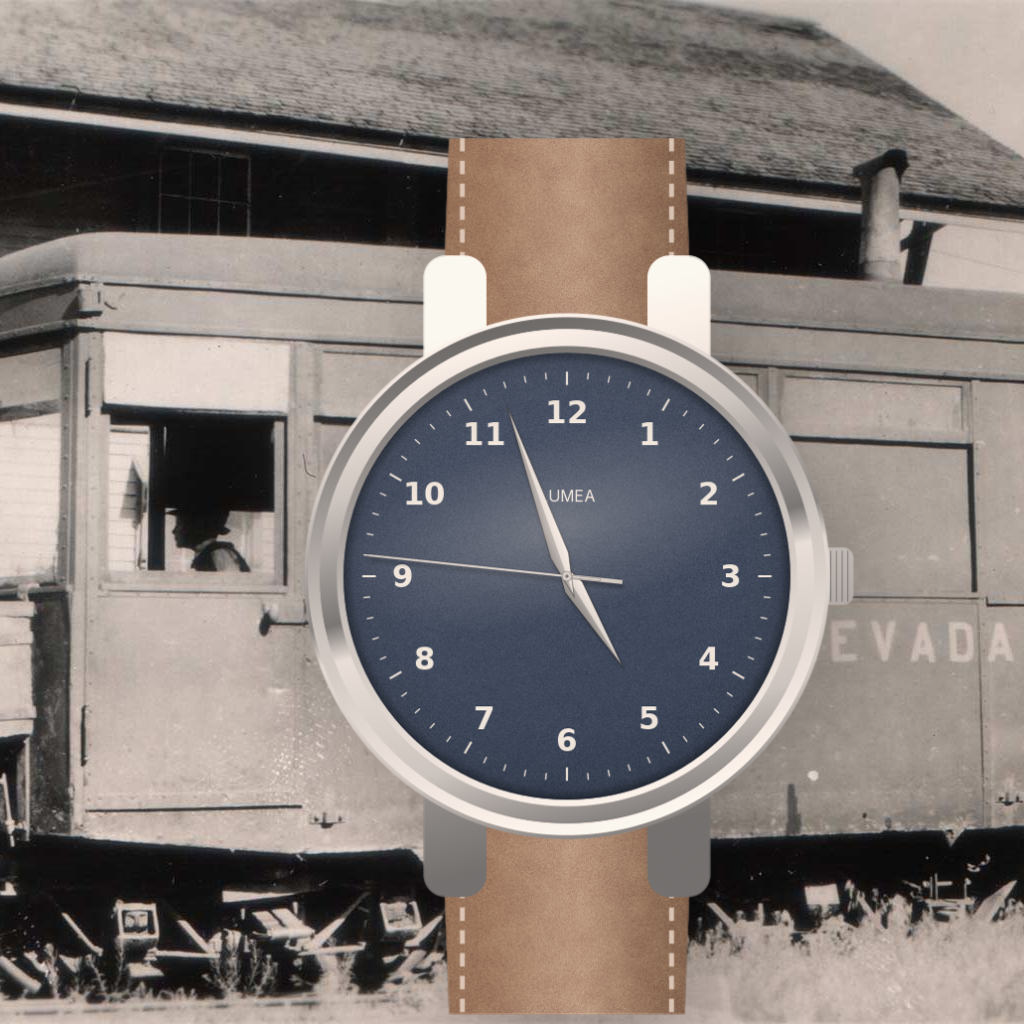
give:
4.56.46
